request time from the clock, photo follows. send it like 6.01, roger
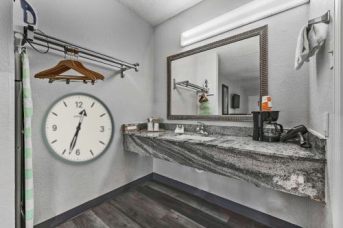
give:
12.33
